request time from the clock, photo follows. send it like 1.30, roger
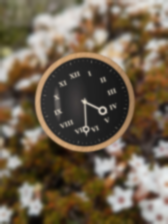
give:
4.33
